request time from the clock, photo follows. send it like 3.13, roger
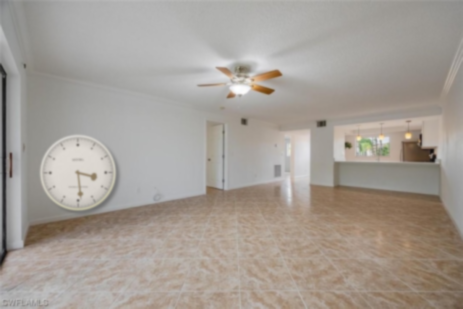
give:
3.29
